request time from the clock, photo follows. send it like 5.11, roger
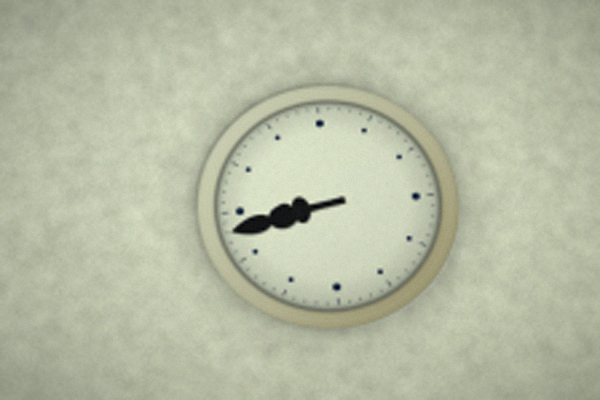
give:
8.43
